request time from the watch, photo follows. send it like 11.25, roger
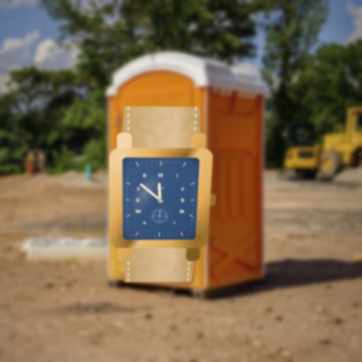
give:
11.52
